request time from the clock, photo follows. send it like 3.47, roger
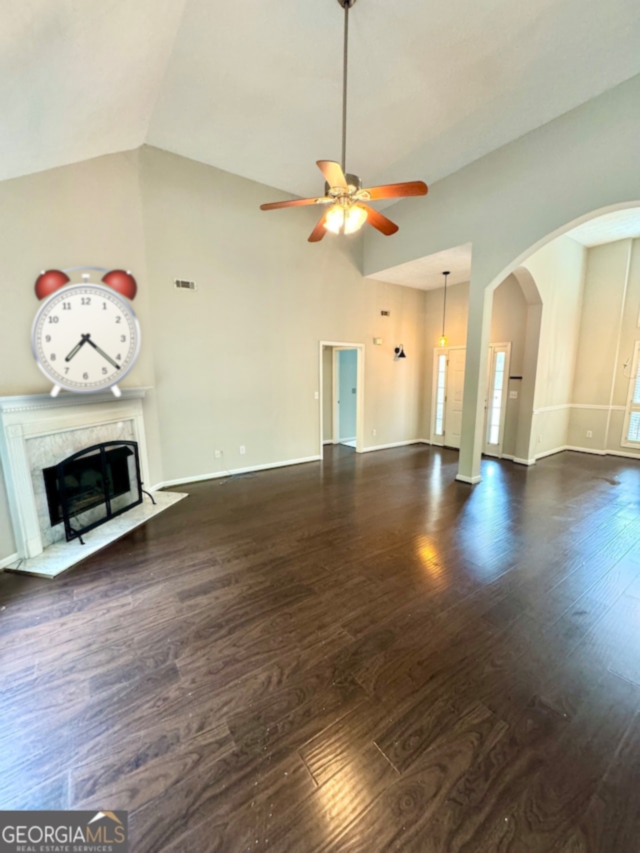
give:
7.22
